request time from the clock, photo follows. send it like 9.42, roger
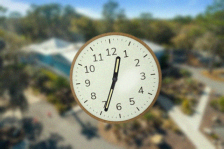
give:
12.34
